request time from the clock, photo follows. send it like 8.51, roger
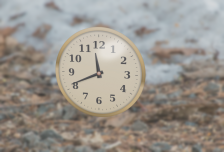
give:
11.41
